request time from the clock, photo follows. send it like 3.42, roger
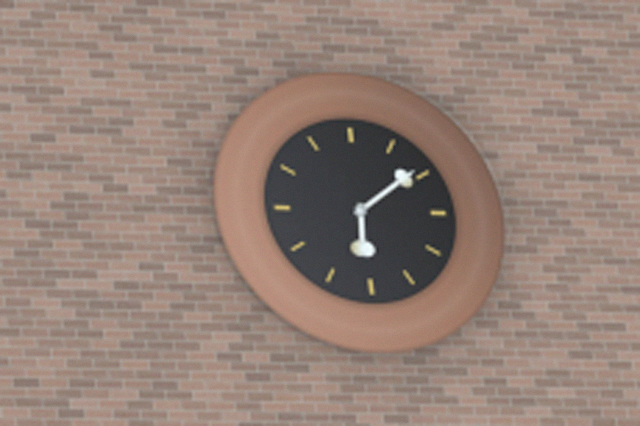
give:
6.09
